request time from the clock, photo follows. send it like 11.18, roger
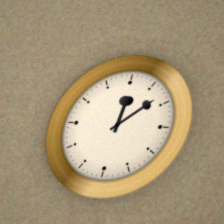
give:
12.08
